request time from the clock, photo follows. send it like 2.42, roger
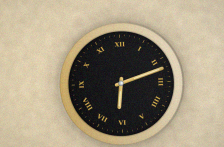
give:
6.12
